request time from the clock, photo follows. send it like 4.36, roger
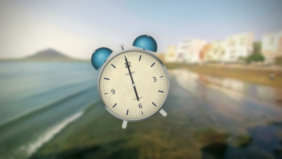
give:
6.00
